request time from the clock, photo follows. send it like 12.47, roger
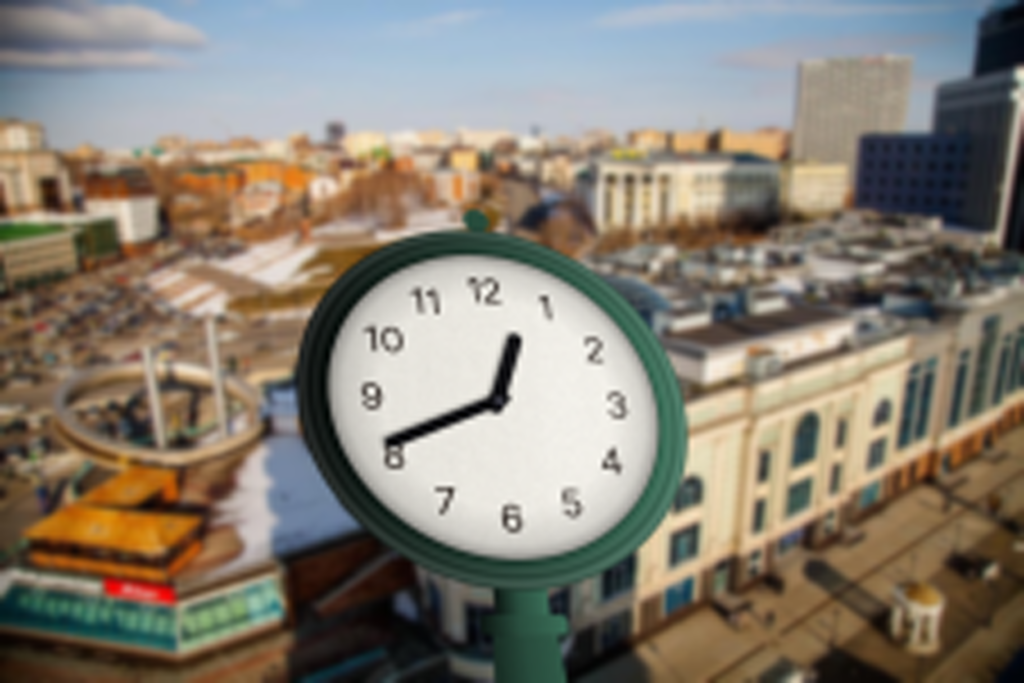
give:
12.41
